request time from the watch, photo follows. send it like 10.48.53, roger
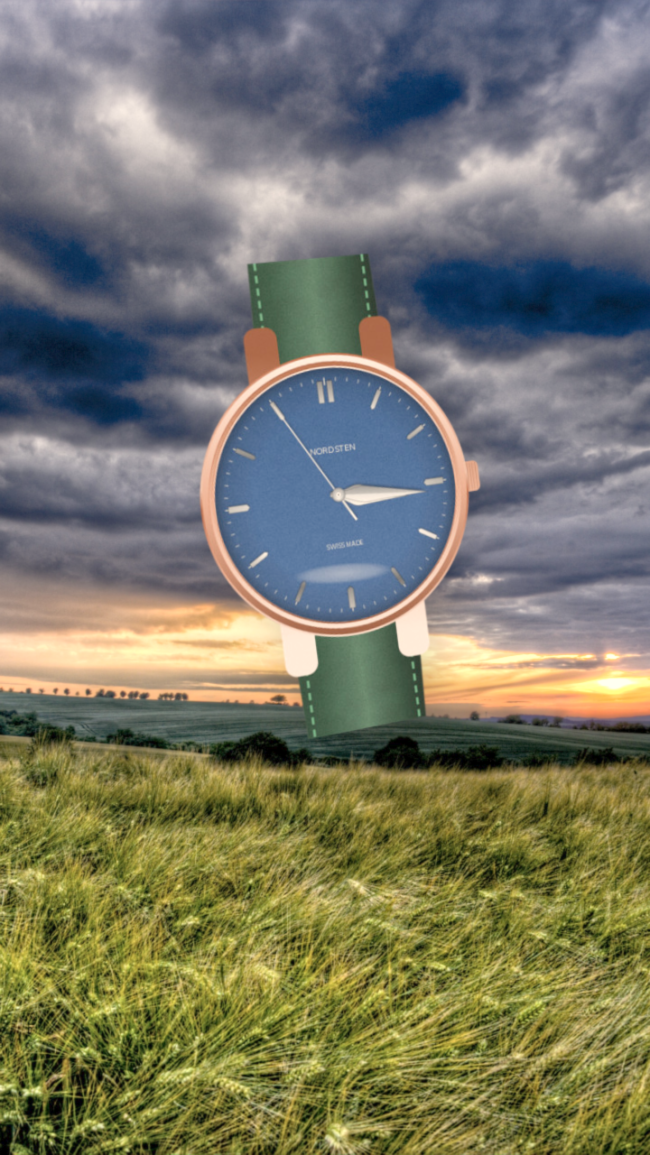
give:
3.15.55
